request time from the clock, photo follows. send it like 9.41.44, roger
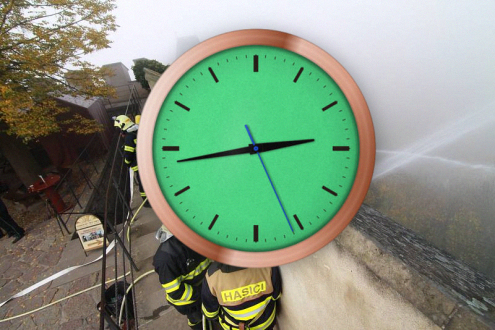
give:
2.43.26
